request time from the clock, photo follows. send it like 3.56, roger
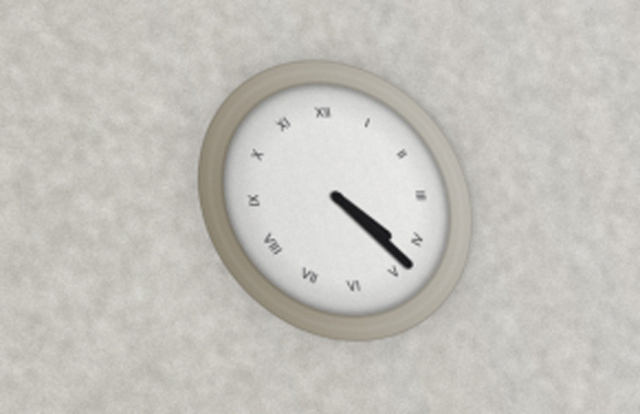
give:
4.23
